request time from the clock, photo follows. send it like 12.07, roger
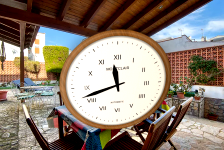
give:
11.42
